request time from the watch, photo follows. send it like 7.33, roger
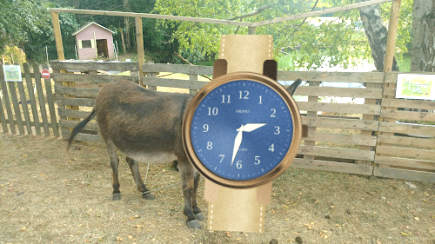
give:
2.32
